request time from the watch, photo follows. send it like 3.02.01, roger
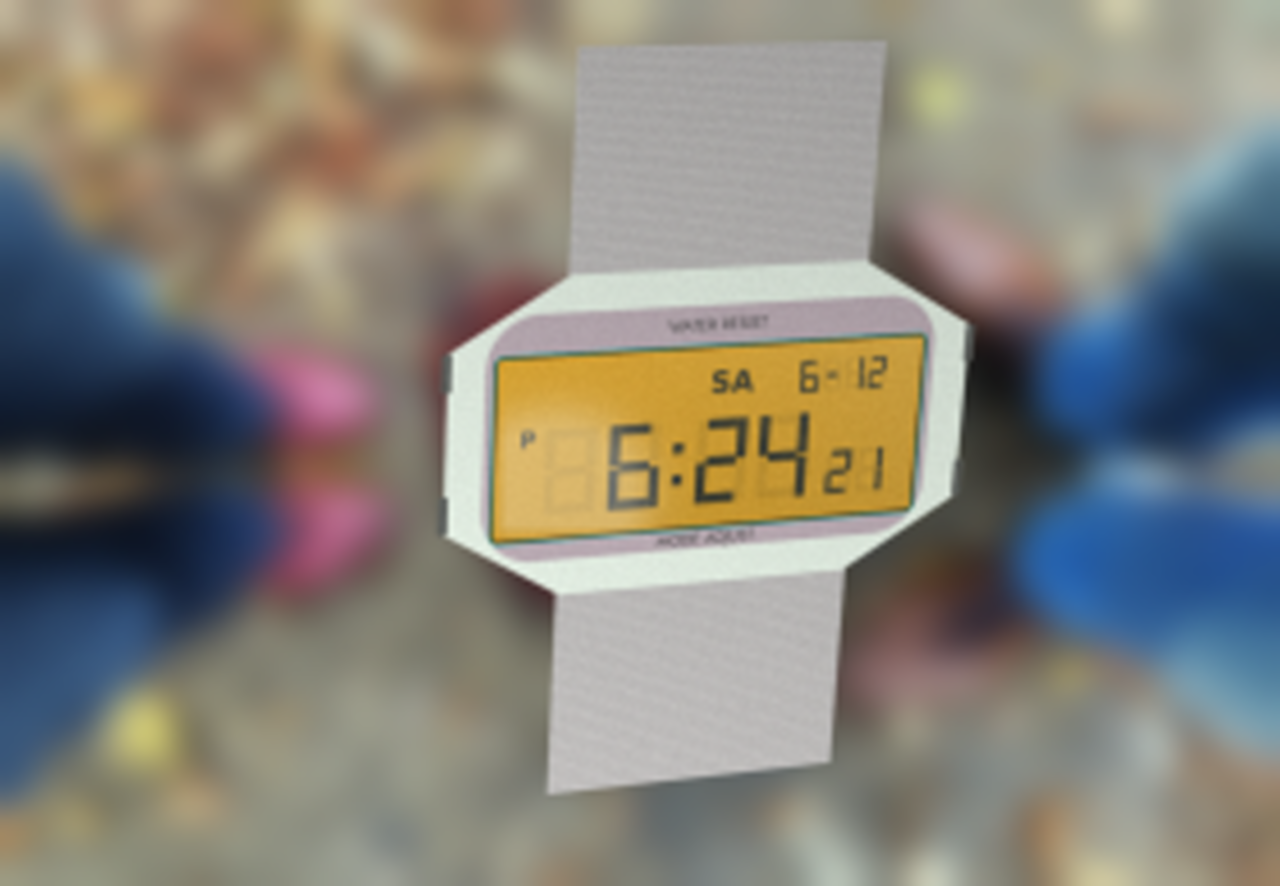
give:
6.24.21
